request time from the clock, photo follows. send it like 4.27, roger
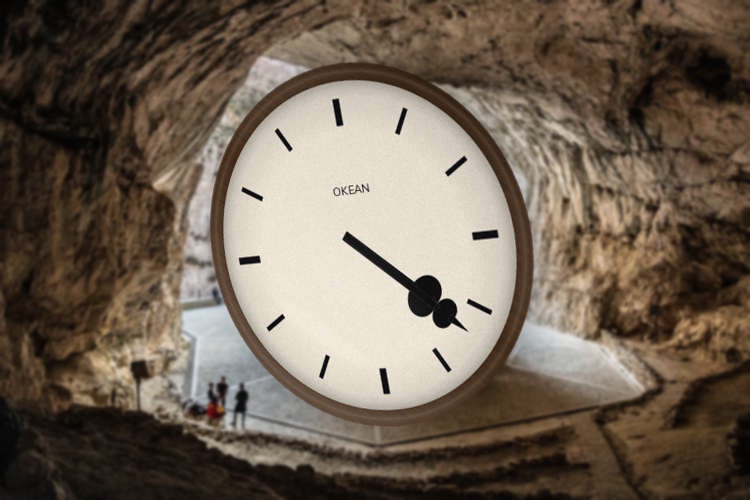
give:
4.22
